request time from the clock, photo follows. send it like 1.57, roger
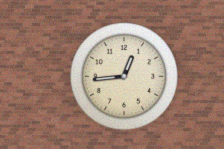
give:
12.44
